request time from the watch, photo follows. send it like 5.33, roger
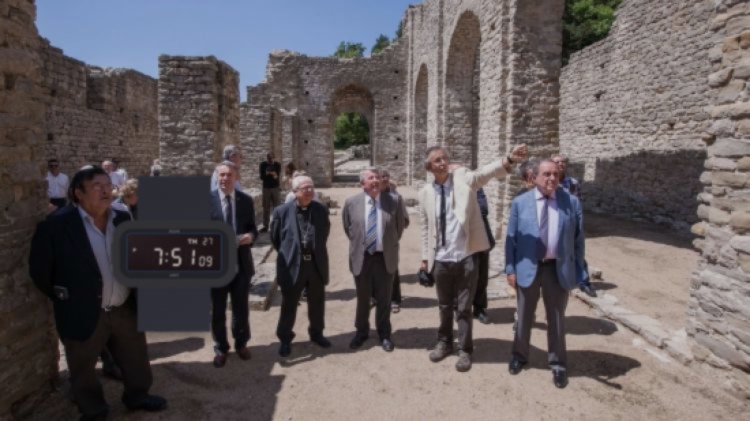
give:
7.51
